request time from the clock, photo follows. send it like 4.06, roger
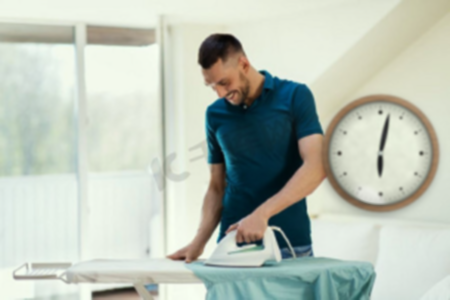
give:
6.02
